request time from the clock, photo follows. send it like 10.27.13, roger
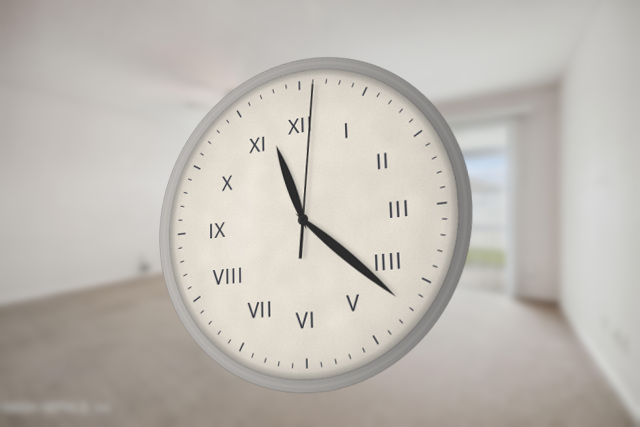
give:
11.22.01
